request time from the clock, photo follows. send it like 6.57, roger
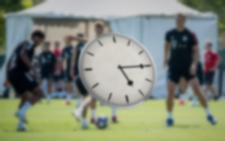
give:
5.15
